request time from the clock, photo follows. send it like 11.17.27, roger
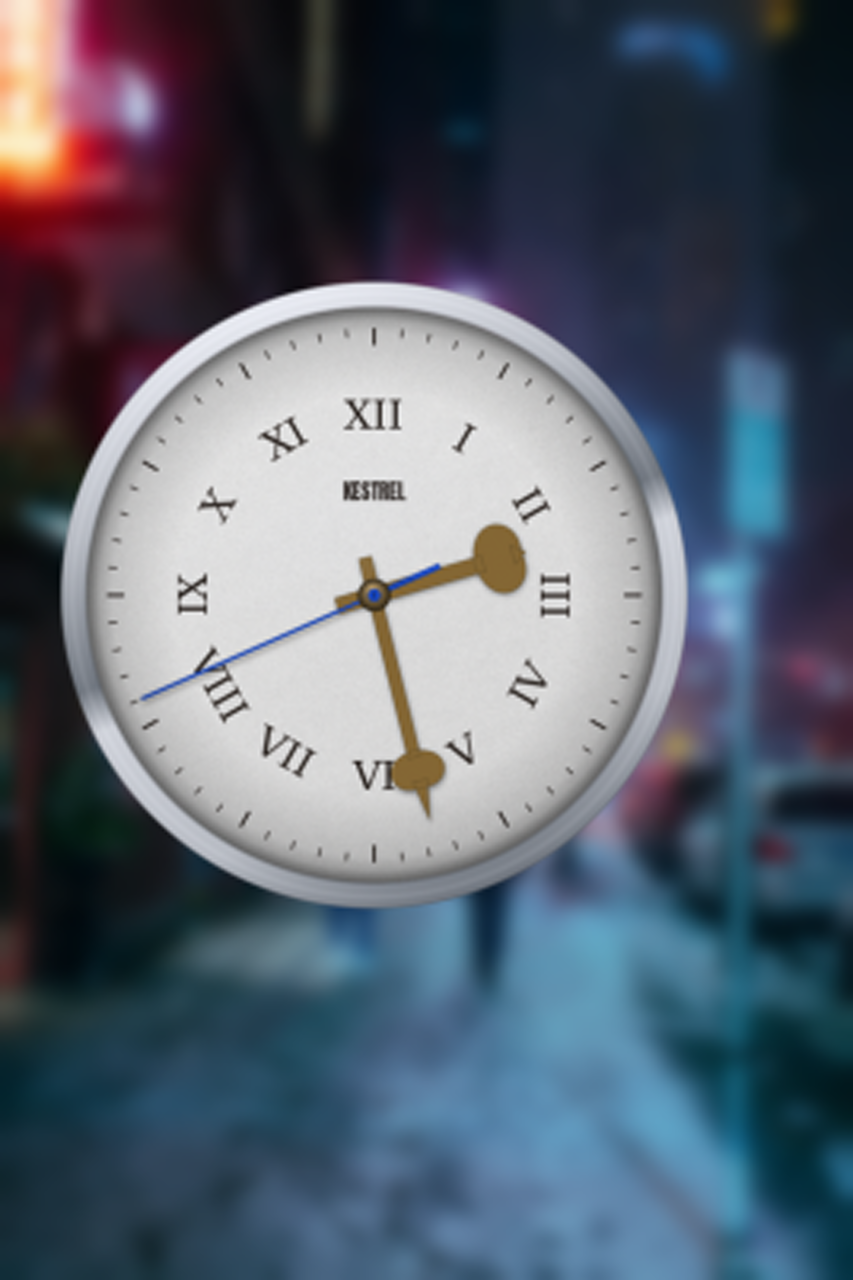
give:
2.27.41
